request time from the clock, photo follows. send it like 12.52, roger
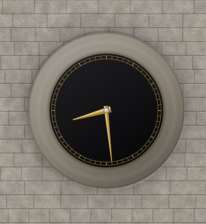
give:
8.29
